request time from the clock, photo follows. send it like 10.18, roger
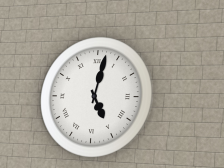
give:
5.02
